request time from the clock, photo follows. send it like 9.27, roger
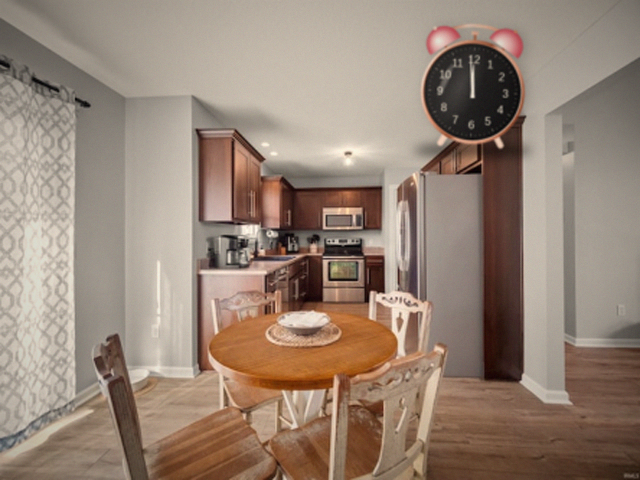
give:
11.59
